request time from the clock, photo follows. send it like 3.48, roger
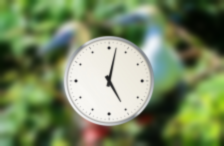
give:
5.02
